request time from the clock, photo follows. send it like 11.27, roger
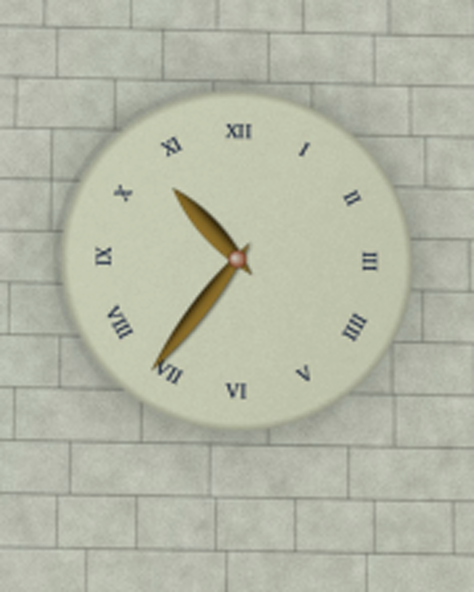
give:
10.36
